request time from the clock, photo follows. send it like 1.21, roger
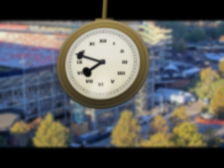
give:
7.48
